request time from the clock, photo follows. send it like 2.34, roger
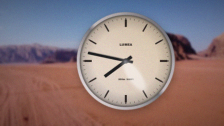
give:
7.47
